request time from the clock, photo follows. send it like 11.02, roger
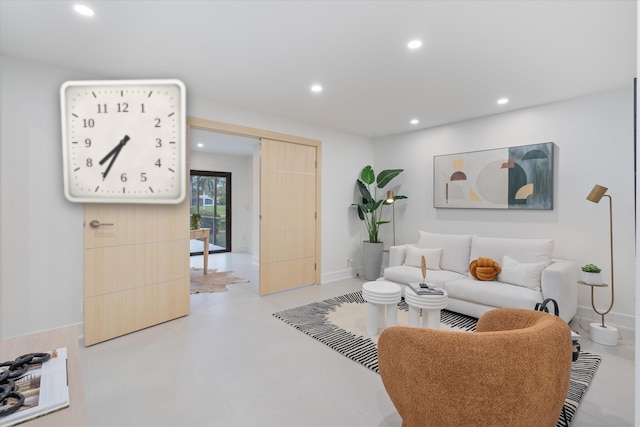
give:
7.35
